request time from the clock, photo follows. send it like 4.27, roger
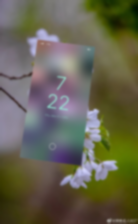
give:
7.22
